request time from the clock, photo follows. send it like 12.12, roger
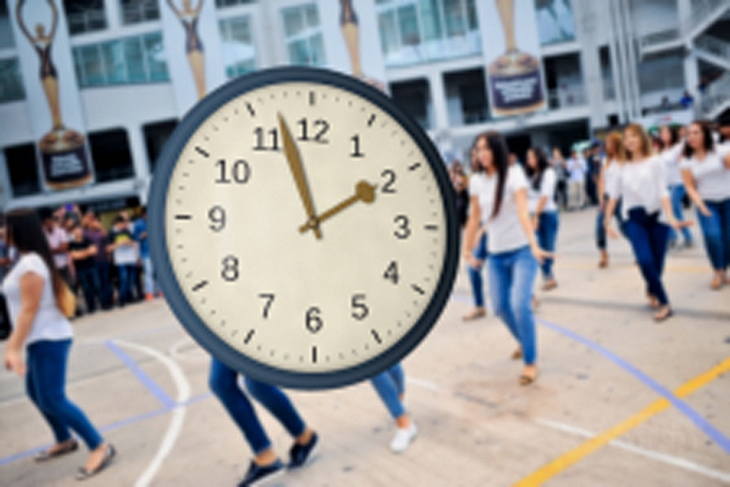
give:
1.57
